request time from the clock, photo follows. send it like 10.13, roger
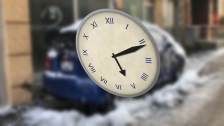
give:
5.11
